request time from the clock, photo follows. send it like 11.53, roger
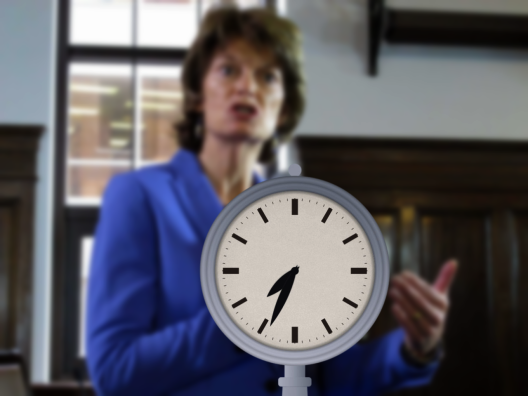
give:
7.34
